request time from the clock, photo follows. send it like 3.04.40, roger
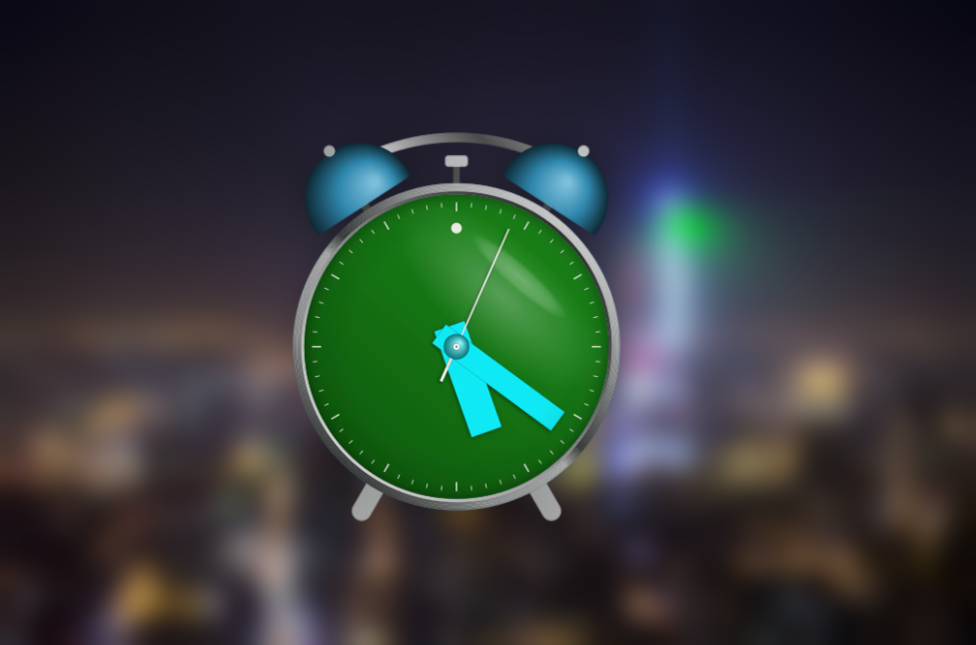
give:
5.21.04
